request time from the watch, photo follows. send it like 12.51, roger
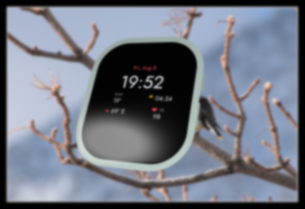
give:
19.52
